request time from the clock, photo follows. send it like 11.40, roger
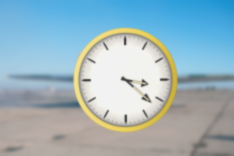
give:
3.22
